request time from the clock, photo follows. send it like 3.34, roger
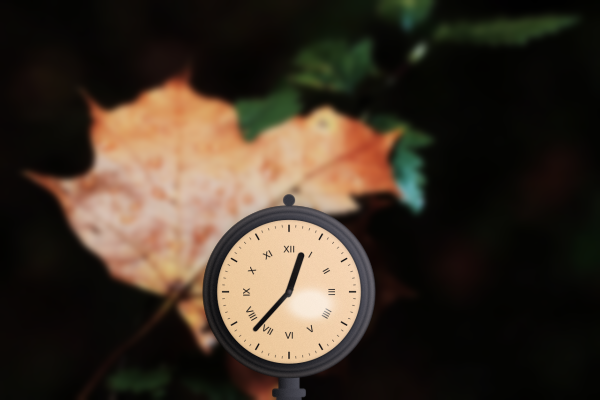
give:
12.37
